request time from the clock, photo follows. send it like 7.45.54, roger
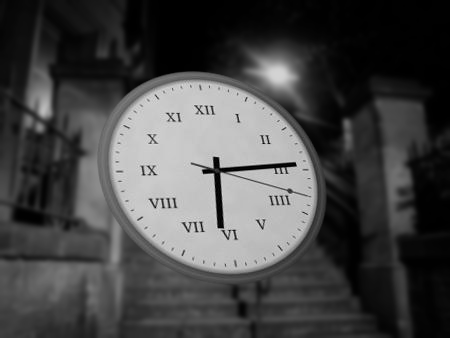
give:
6.14.18
